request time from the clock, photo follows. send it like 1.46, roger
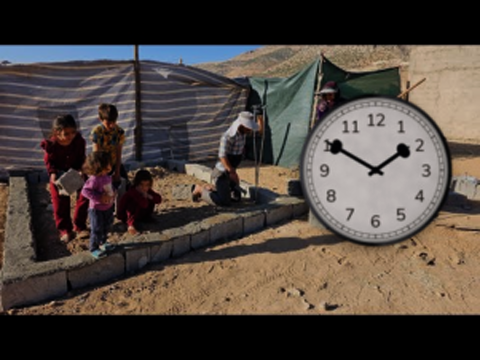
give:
1.50
